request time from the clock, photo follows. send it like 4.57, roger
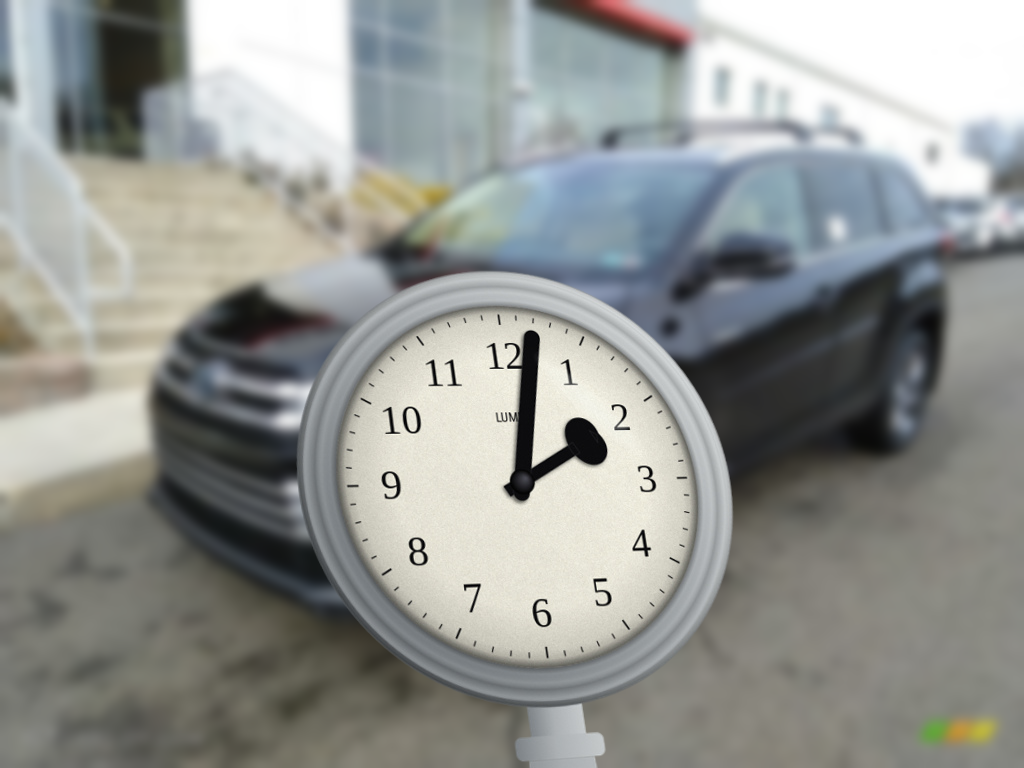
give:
2.02
